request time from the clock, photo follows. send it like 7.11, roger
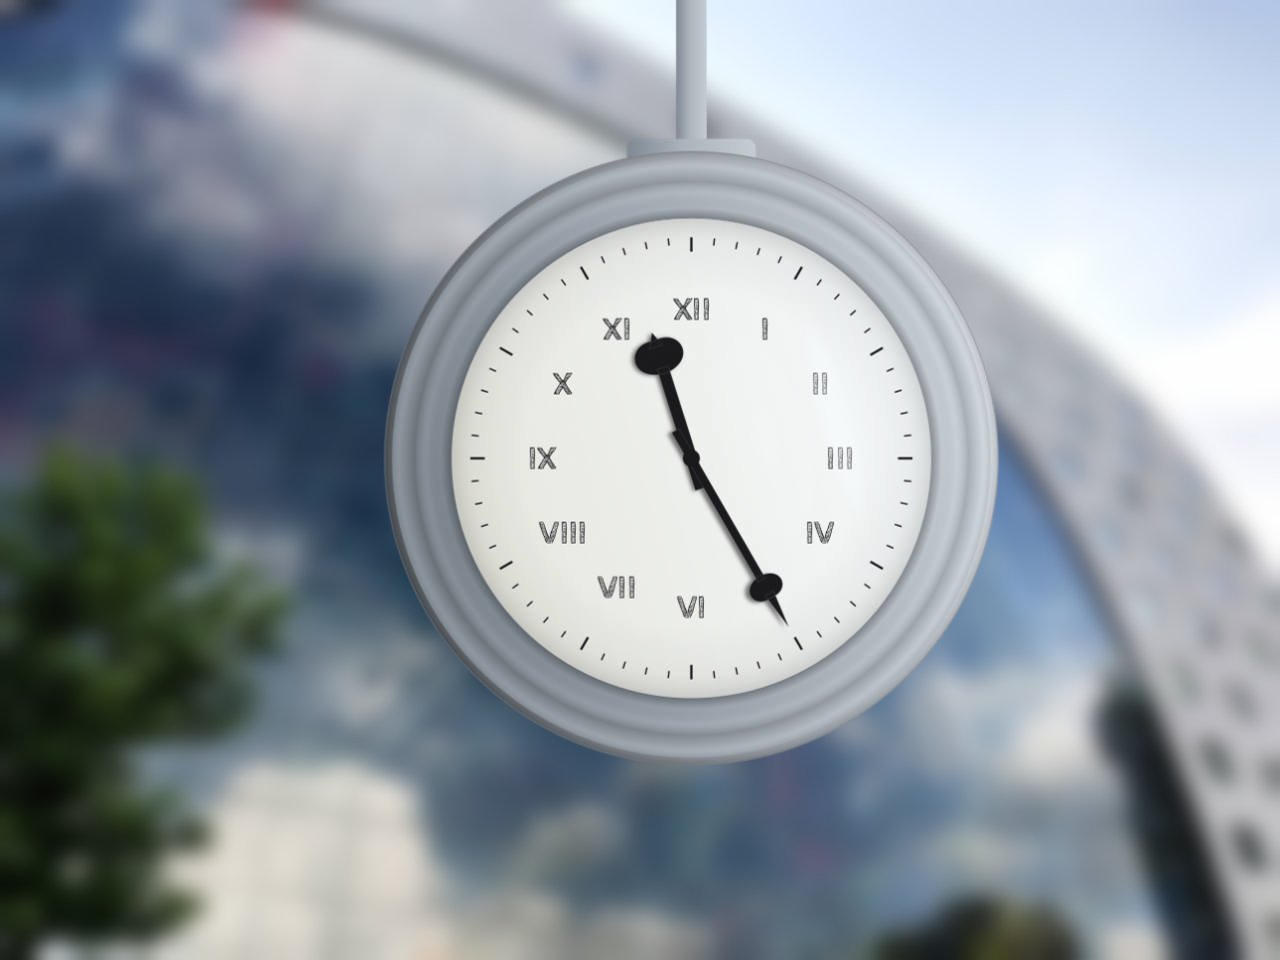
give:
11.25
